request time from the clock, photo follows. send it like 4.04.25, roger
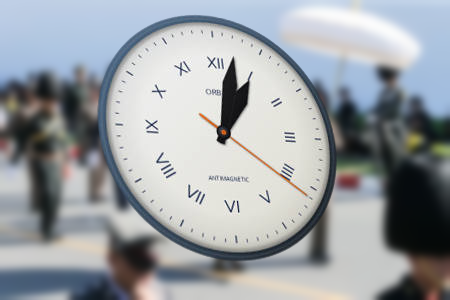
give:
1.02.21
